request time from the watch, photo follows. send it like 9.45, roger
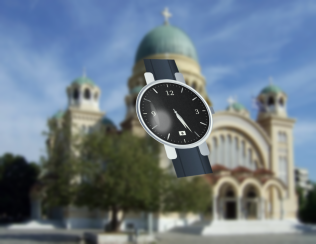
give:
5.26
